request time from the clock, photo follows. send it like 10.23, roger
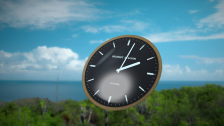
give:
2.02
